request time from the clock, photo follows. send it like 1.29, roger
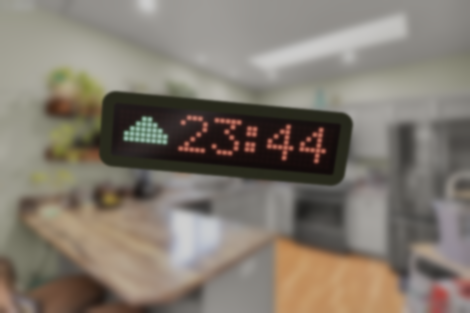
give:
23.44
